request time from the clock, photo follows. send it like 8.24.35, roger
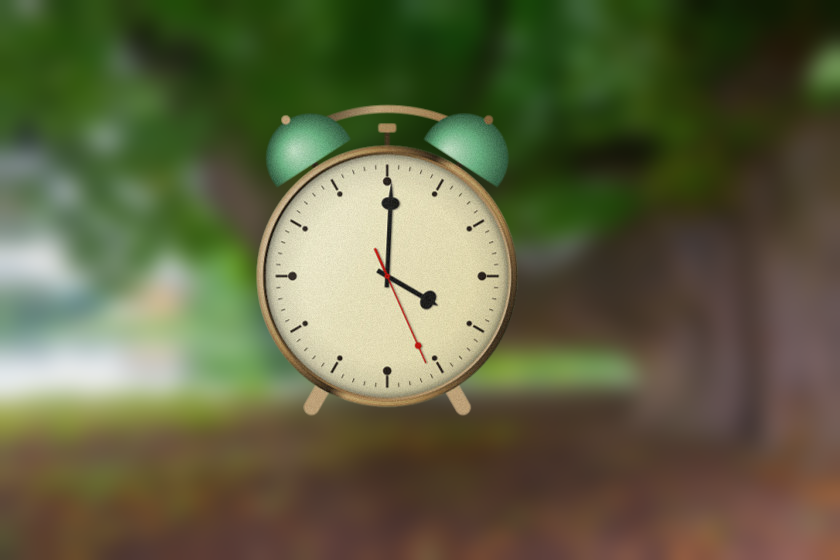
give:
4.00.26
